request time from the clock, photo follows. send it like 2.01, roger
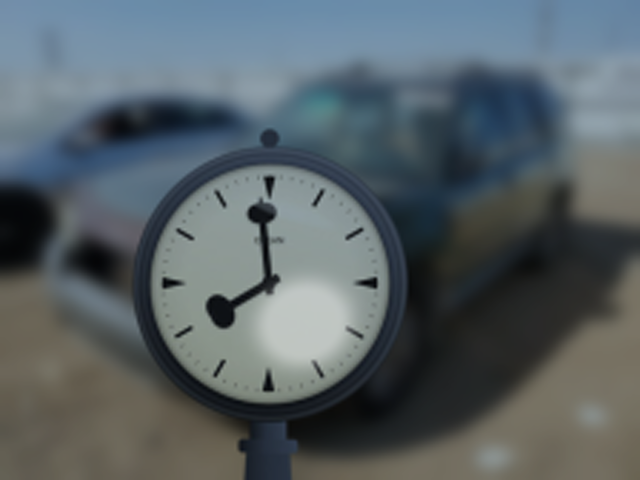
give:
7.59
